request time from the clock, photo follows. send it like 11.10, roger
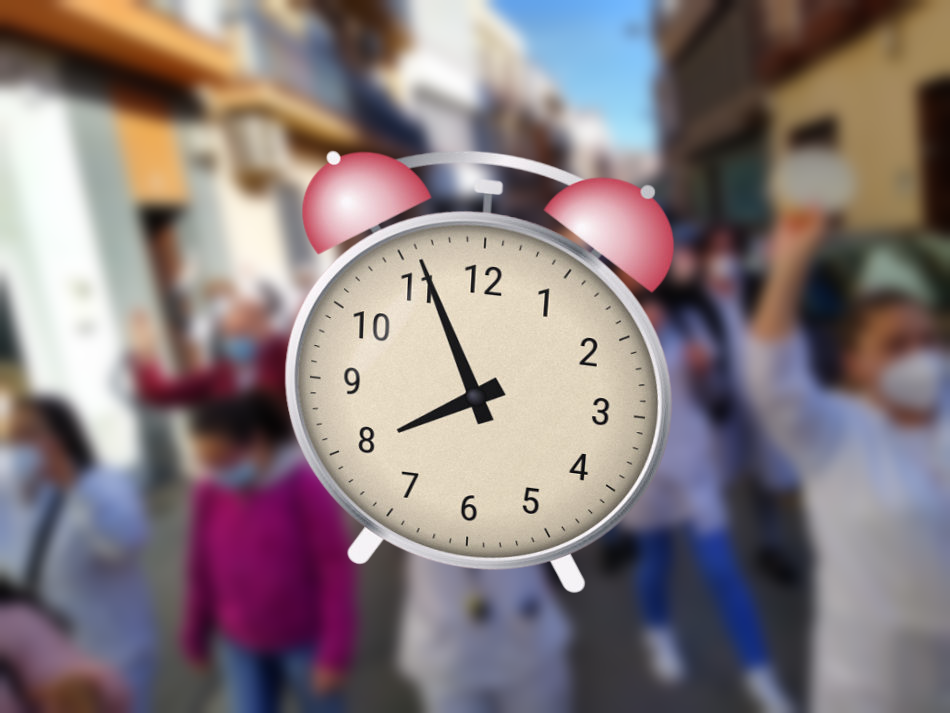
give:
7.56
